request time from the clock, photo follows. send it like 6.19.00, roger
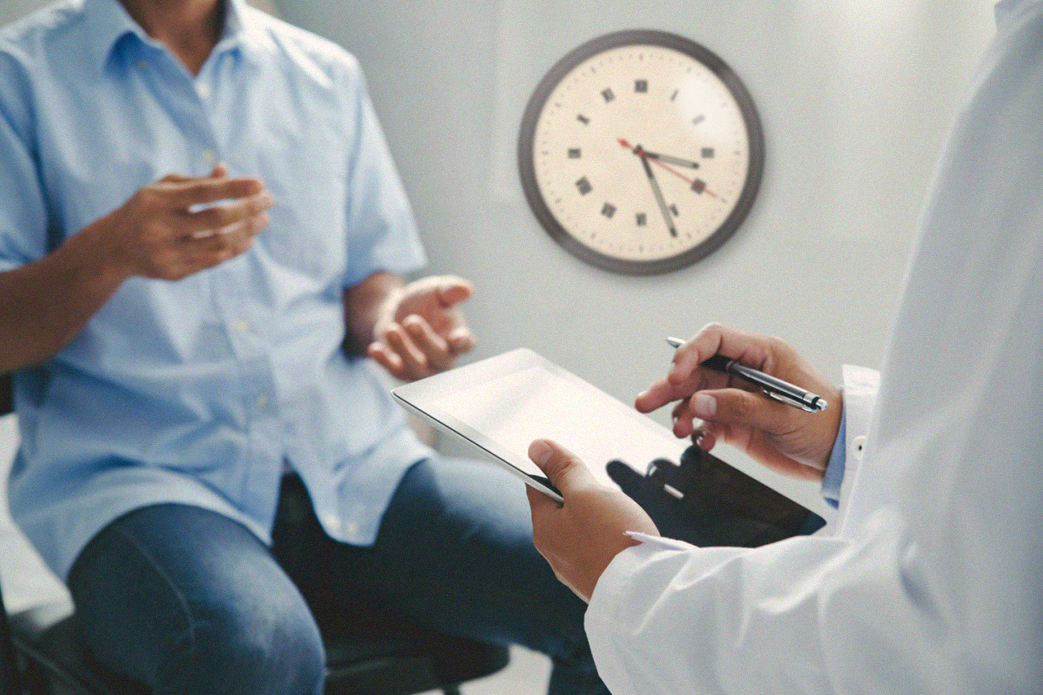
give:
3.26.20
